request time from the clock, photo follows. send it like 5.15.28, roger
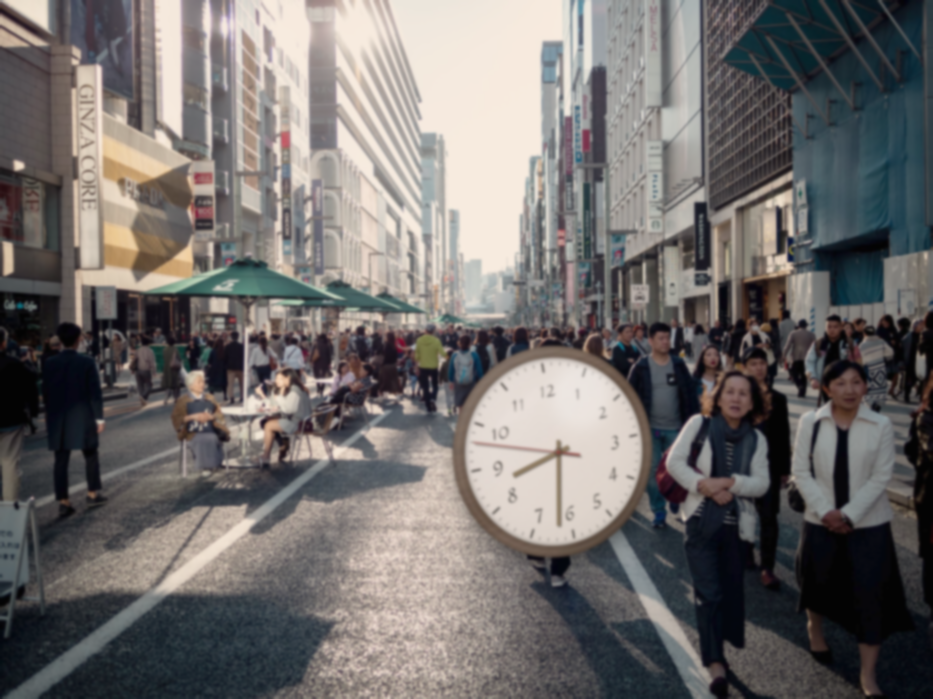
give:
8.31.48
